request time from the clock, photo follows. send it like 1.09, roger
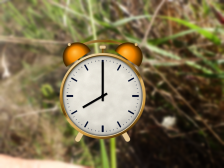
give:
8.00
